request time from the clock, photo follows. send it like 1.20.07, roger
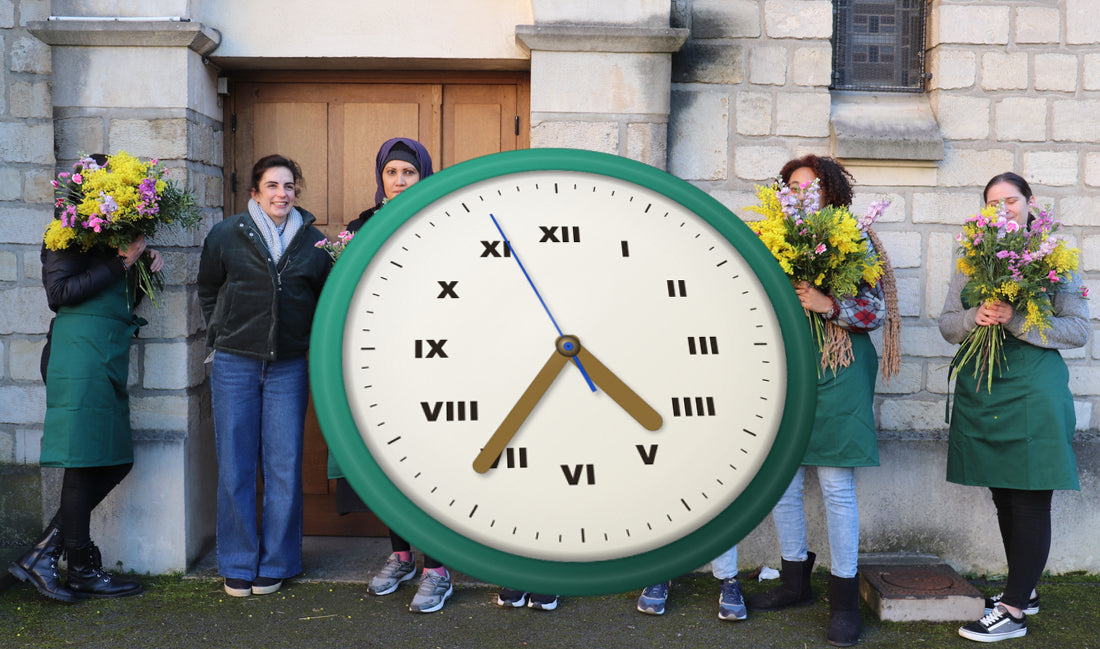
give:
4.35.56
